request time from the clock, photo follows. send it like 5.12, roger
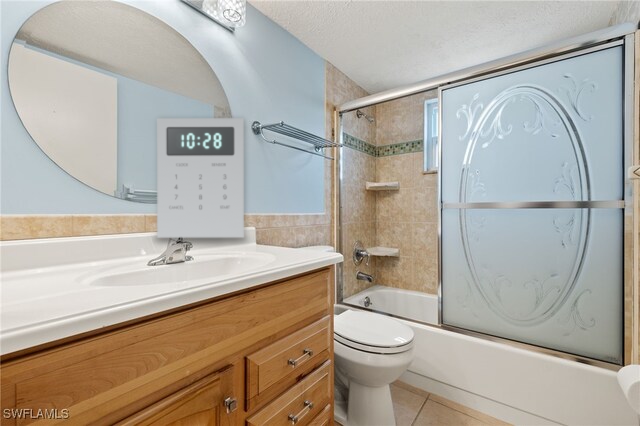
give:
10.28
